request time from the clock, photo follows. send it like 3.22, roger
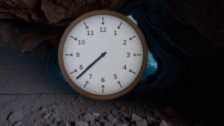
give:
7.38
